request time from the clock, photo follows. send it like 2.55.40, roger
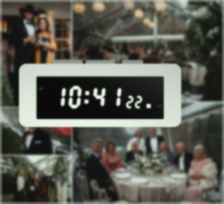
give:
10.41.22
